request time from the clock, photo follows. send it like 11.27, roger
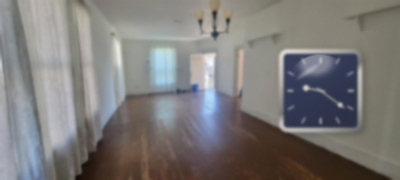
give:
9.21
